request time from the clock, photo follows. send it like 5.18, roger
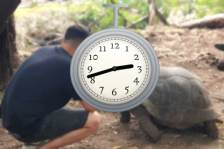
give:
2.42
